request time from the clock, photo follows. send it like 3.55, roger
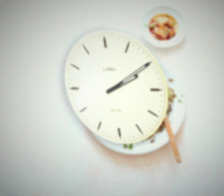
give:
2.10
